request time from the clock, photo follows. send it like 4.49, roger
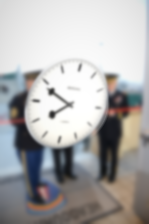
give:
7.49
